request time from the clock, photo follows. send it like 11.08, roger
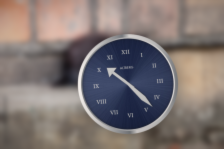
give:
10.23
